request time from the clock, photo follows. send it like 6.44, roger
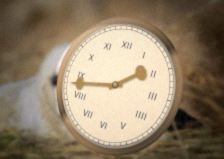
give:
1.43
